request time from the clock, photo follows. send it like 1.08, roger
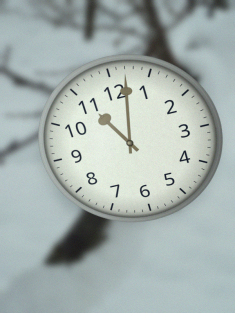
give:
11.02
